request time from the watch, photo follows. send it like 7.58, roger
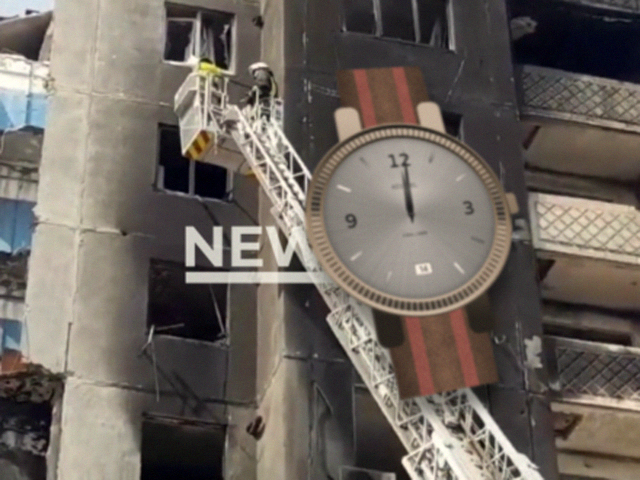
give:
12.01
